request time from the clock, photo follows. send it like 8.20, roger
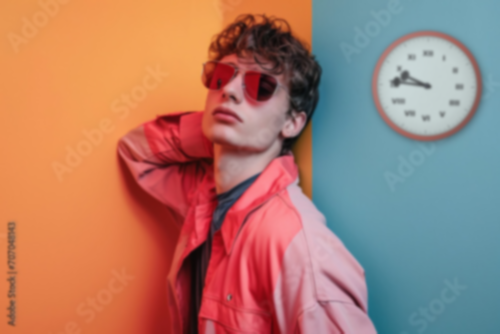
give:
9.46
